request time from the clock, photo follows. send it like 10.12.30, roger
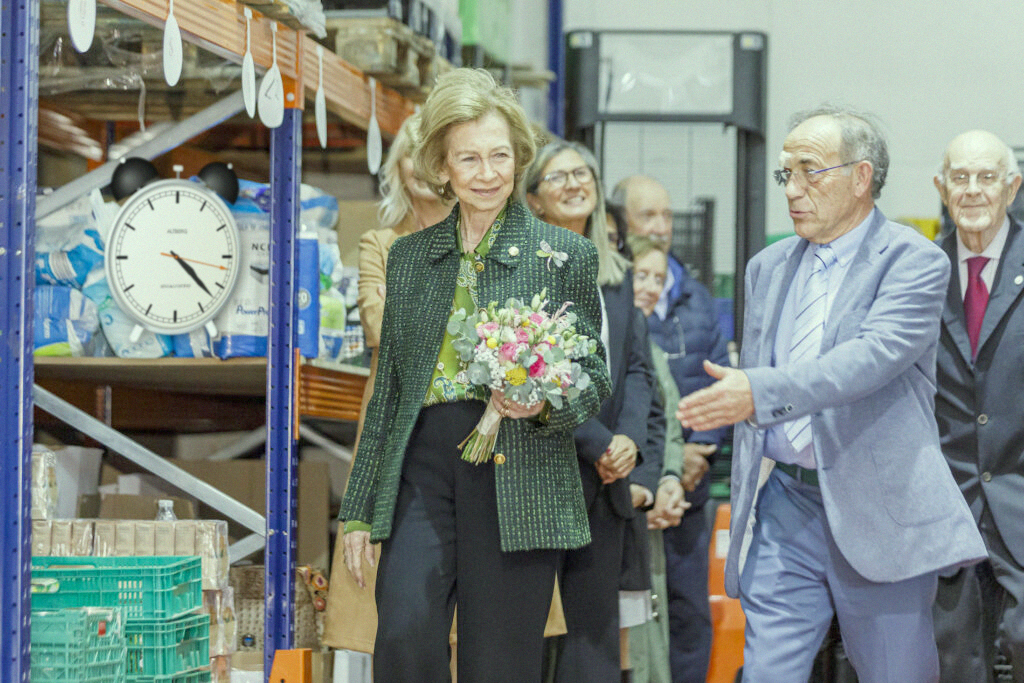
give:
4.22.17
